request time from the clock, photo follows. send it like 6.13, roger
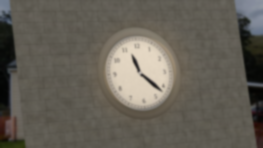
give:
11.22
